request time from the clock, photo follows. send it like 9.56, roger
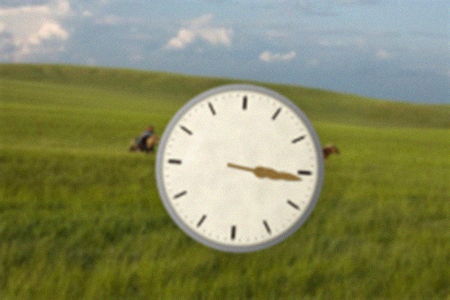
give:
3.16
